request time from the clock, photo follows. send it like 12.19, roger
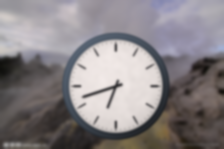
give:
6.42
